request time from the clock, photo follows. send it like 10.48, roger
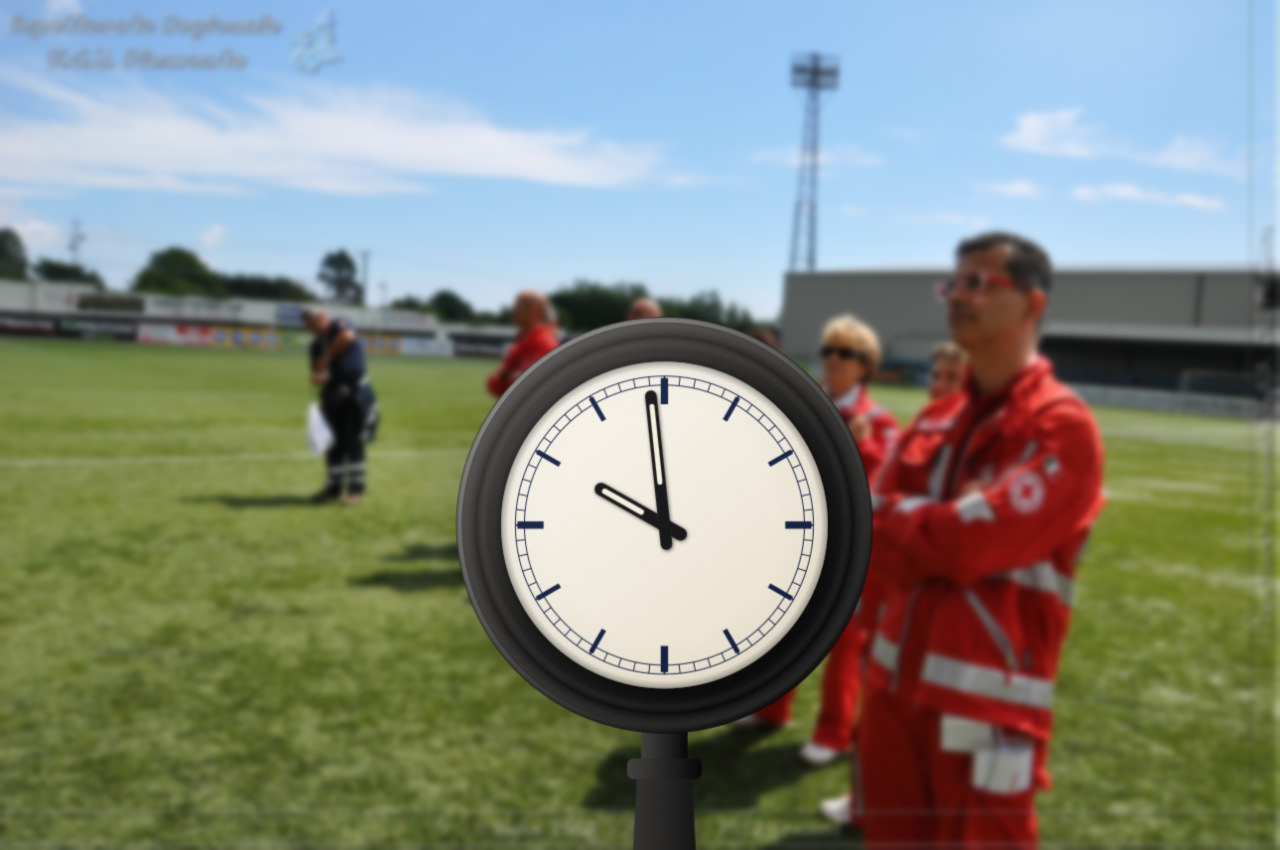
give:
9.59
